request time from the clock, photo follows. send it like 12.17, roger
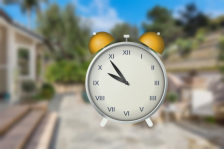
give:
9.54
